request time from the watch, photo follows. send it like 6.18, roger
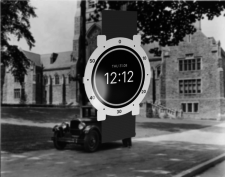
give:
12.12
